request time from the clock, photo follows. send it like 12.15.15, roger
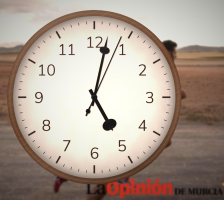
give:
5.02.04
